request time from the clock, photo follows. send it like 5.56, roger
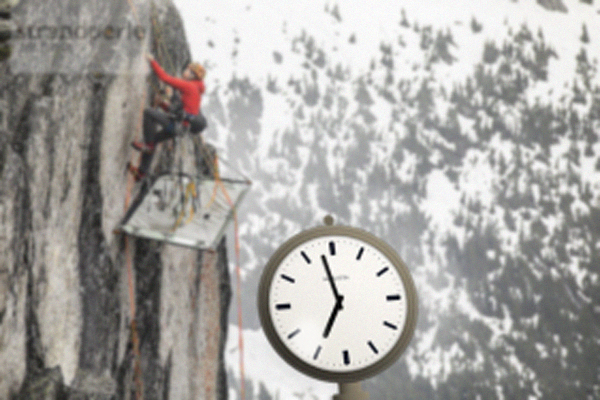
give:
6.58
